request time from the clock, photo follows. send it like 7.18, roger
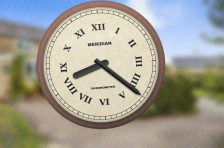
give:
8.22
